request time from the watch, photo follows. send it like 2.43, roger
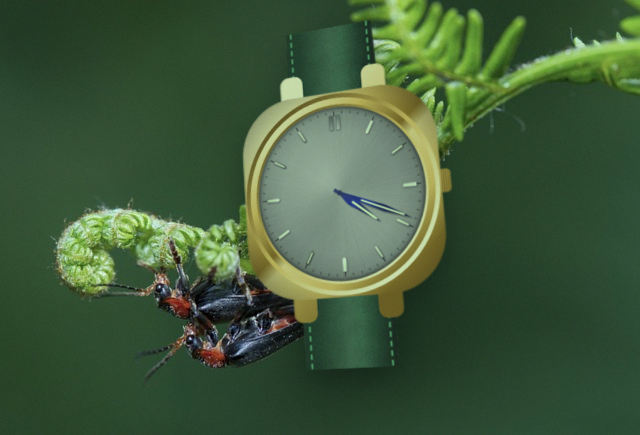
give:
4.19
